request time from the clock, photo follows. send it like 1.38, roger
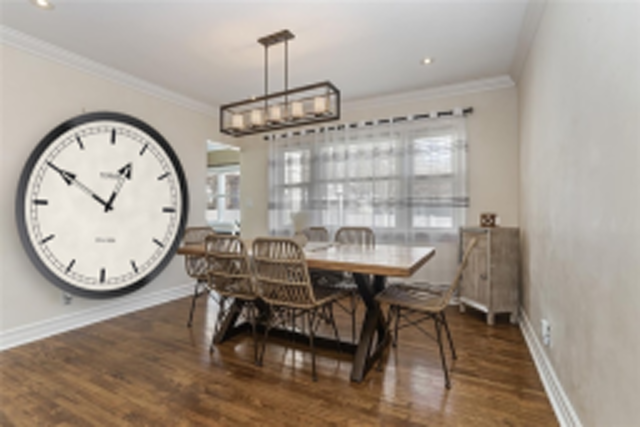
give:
12.50
